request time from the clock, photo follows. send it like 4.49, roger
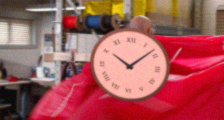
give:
10.08
